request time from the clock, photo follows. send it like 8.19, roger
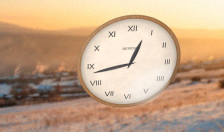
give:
12.43
